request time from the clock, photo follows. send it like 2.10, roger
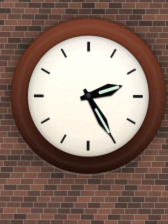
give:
2.25
